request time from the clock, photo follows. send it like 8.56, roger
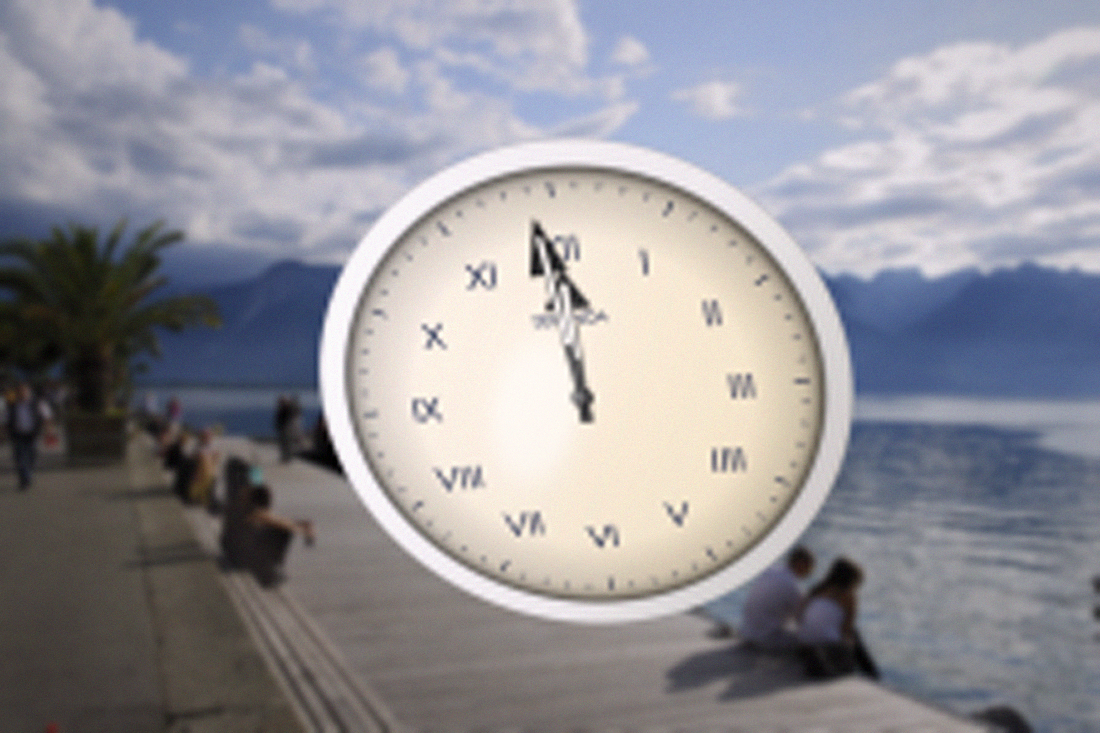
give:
11.59
